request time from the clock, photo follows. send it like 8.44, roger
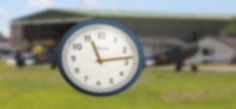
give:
11.13
